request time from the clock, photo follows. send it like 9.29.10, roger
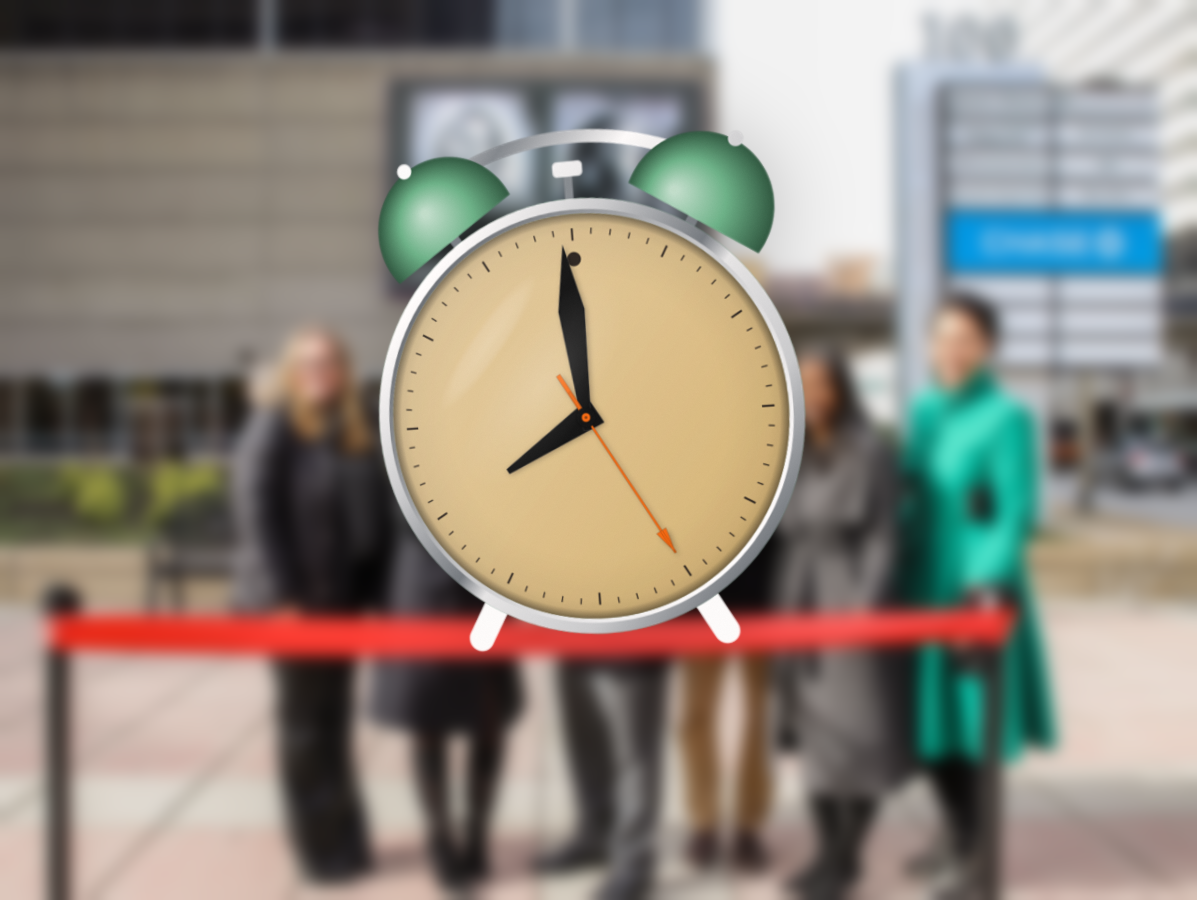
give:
7.59.25
